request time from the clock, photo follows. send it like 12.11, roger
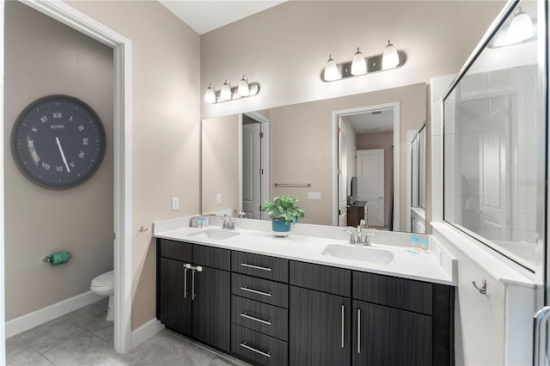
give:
5.27
